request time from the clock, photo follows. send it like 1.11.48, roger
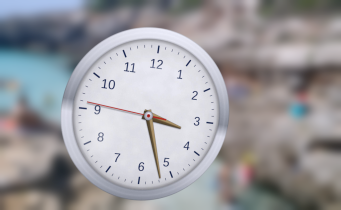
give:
3.26.46
